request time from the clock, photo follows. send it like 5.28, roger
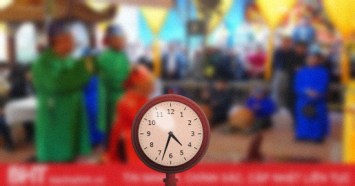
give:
4.33
